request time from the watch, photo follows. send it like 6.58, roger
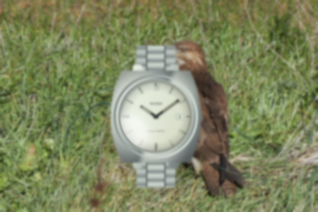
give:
10.09
